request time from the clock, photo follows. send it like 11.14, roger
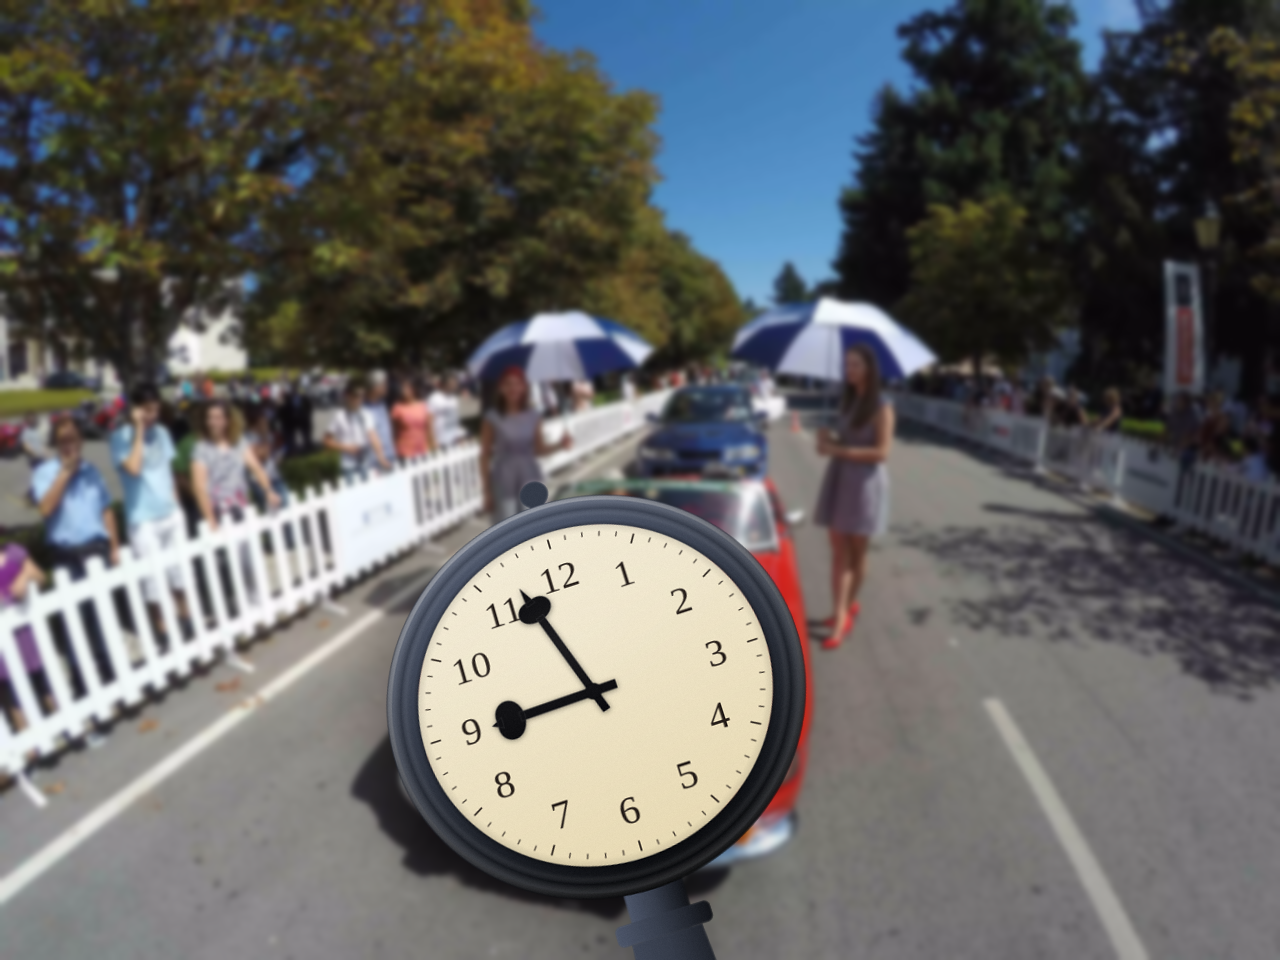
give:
8.57
